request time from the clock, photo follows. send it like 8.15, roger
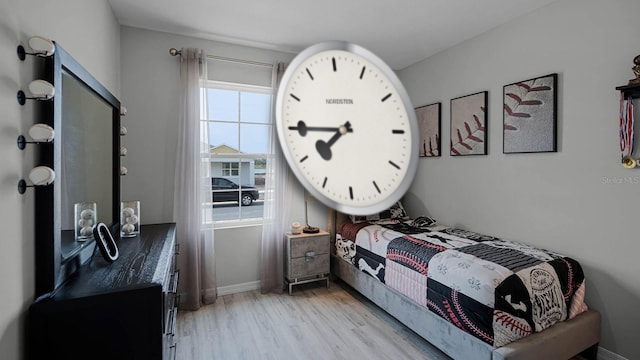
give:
7.45
